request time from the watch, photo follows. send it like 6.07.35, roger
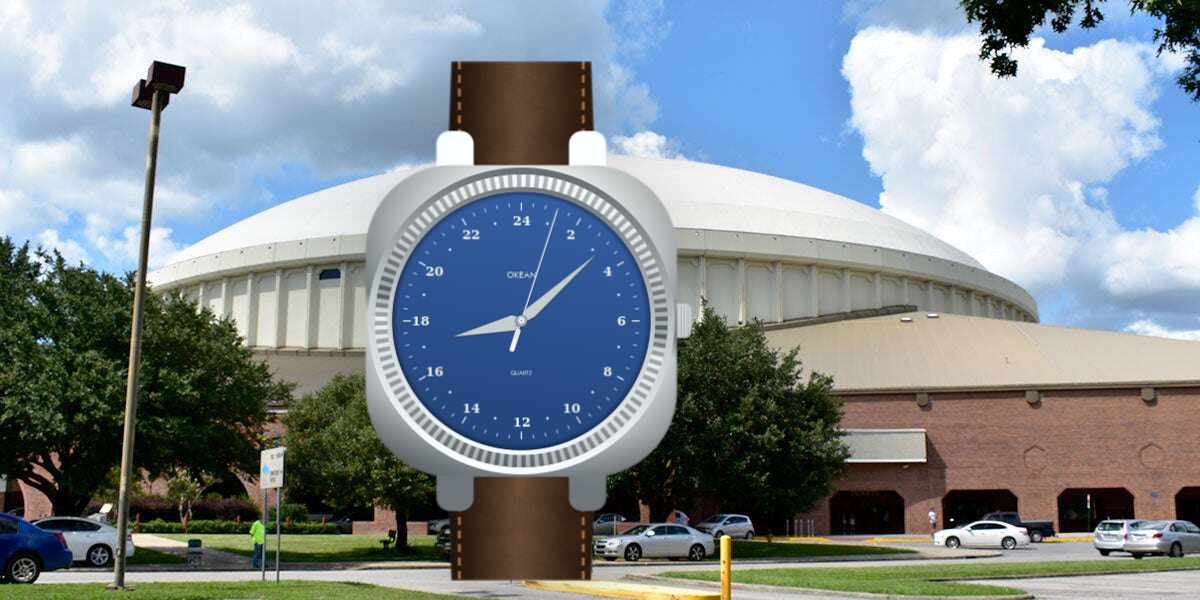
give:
17.08.03
